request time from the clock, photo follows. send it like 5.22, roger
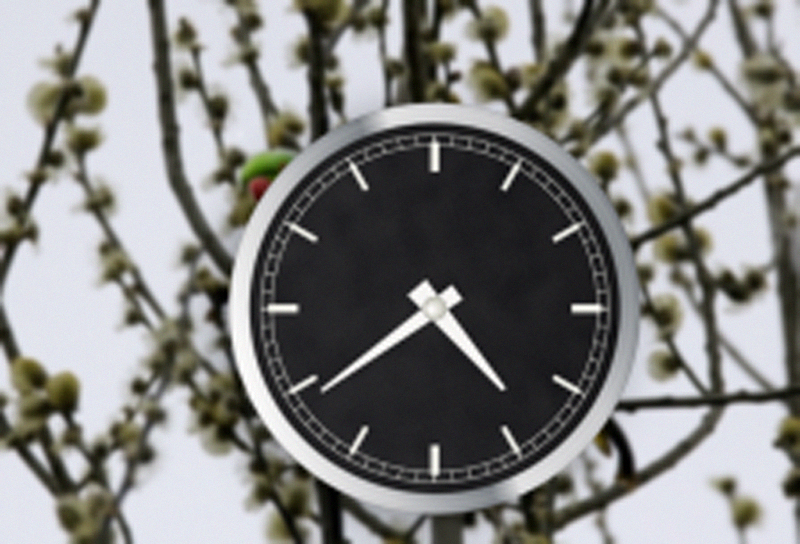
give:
4.39
